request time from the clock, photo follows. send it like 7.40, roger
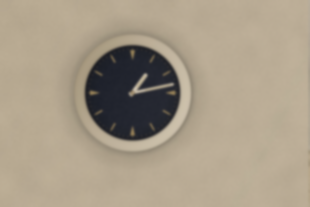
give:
1.13
